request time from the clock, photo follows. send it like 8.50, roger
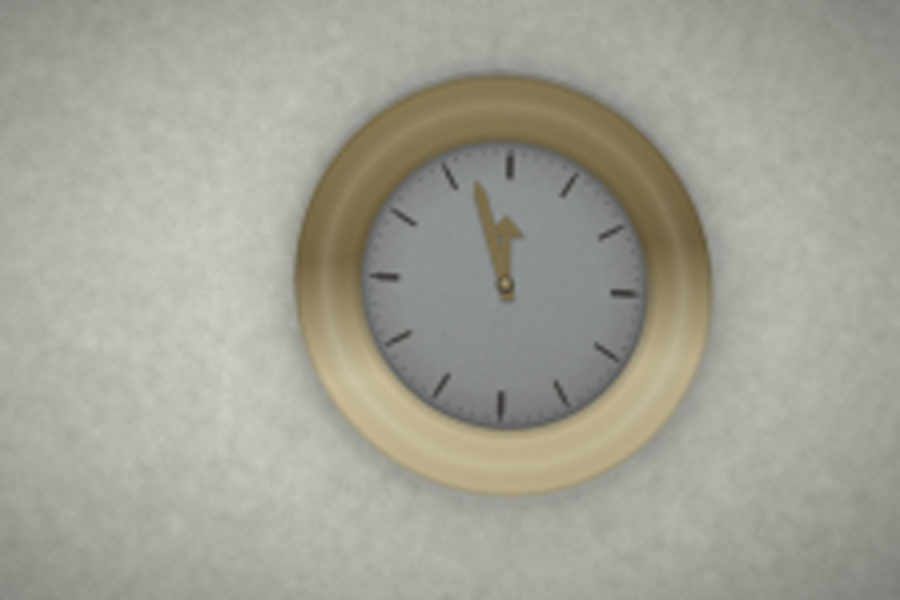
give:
11.57
